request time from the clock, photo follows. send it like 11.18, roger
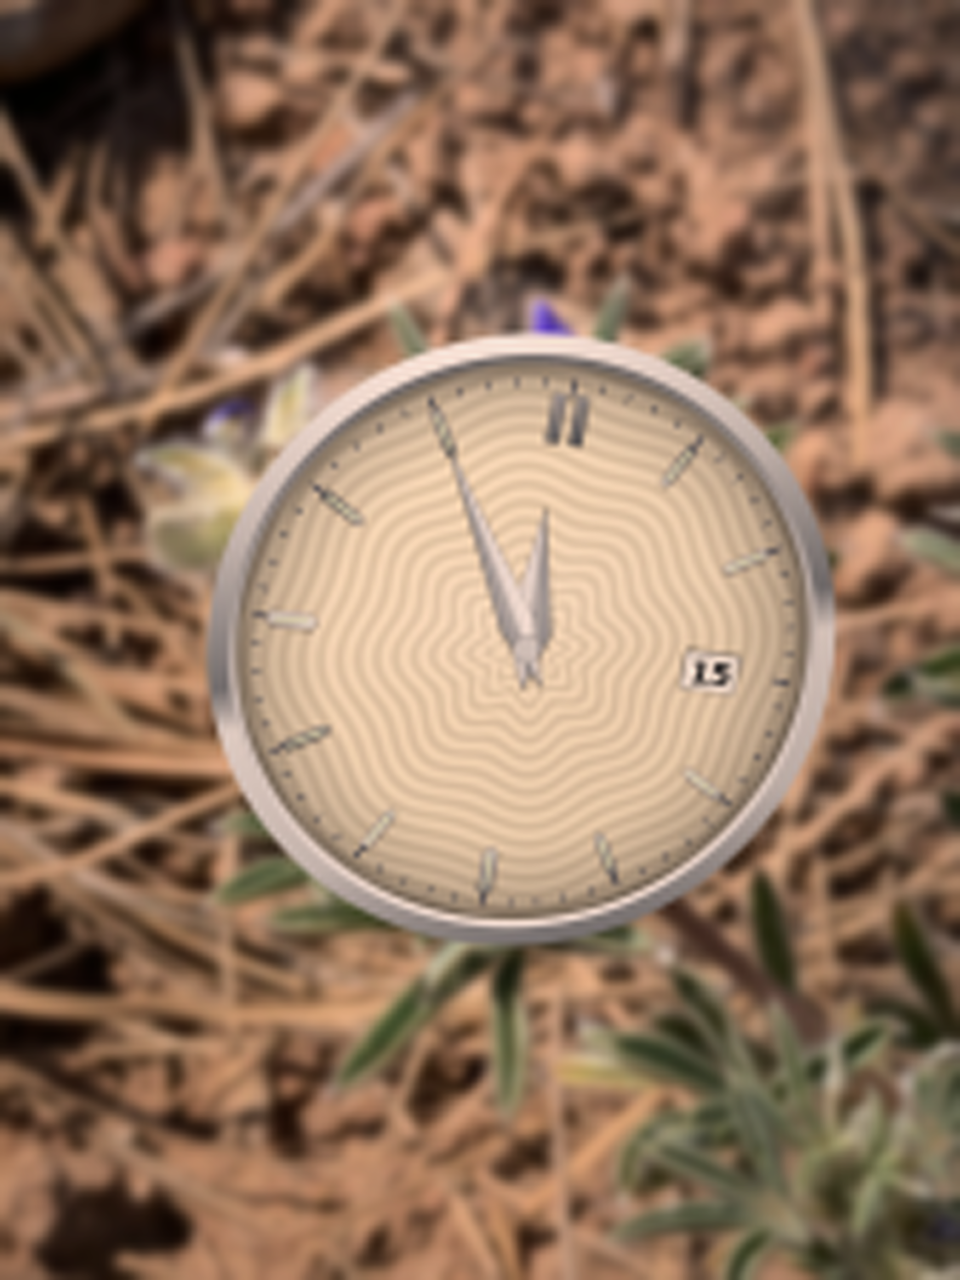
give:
11.55
